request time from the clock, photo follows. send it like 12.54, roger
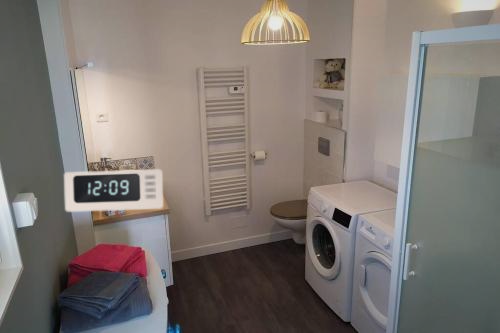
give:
12.09
